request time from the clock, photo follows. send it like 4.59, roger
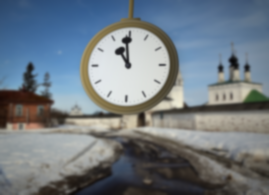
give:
10.59
